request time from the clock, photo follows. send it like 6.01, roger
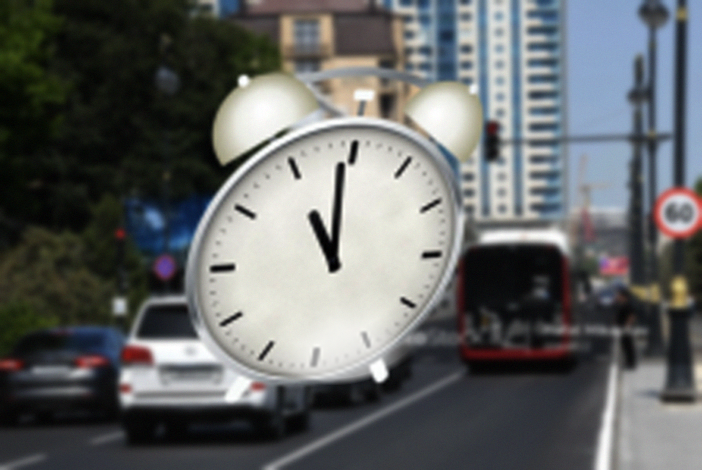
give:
10.59
